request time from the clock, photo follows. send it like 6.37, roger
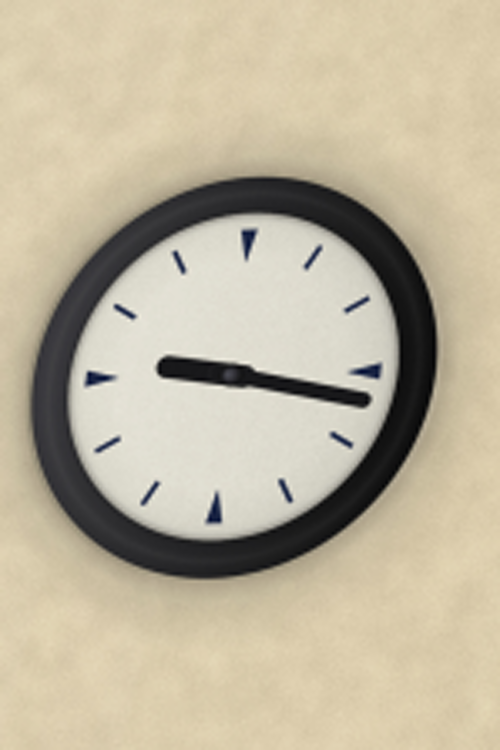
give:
9.17
